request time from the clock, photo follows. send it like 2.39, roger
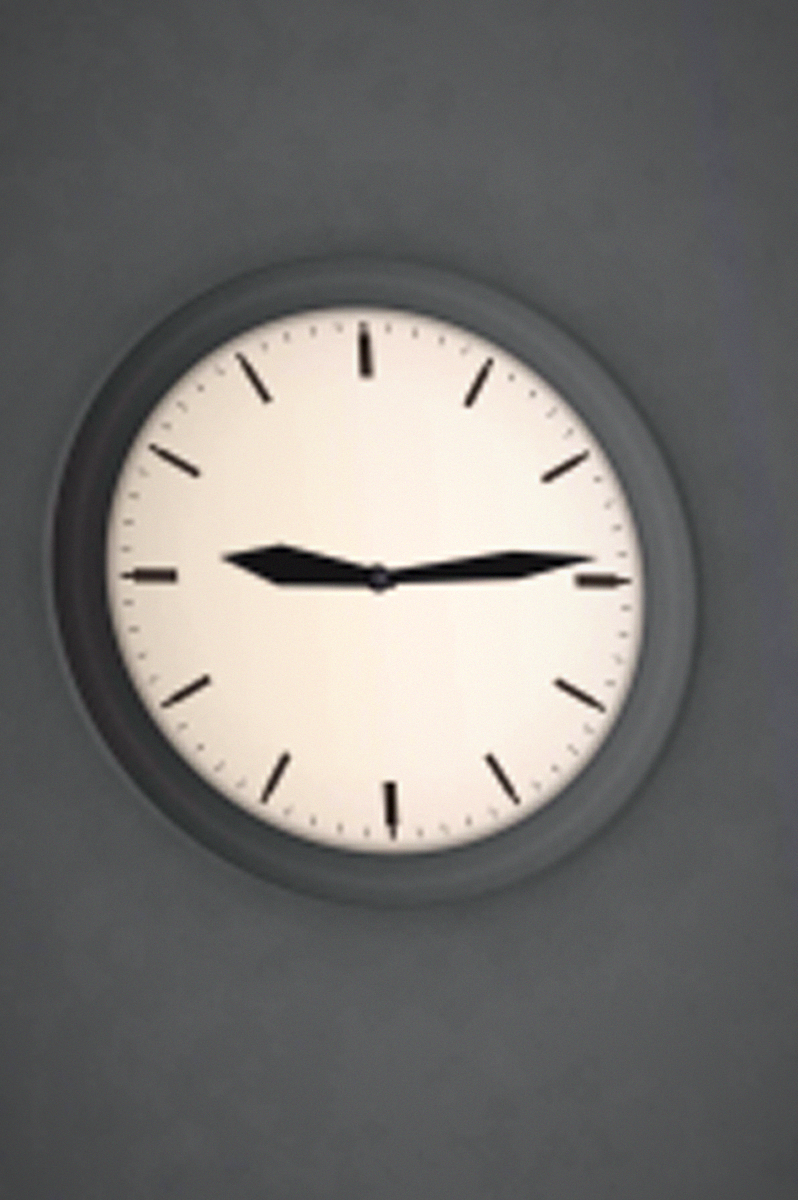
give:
9.14
